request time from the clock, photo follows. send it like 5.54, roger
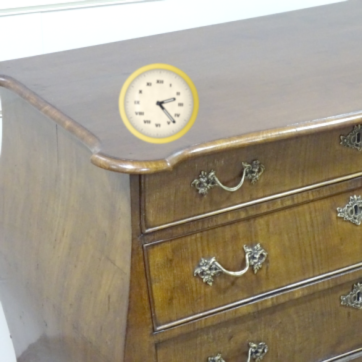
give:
2.23
